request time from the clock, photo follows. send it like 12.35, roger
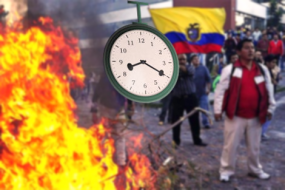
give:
8.20
